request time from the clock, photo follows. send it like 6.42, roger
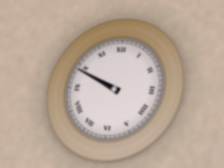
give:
9.49
